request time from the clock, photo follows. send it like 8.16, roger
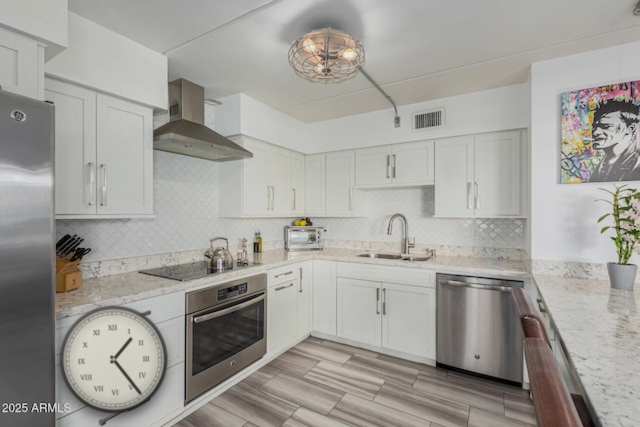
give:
1.24
